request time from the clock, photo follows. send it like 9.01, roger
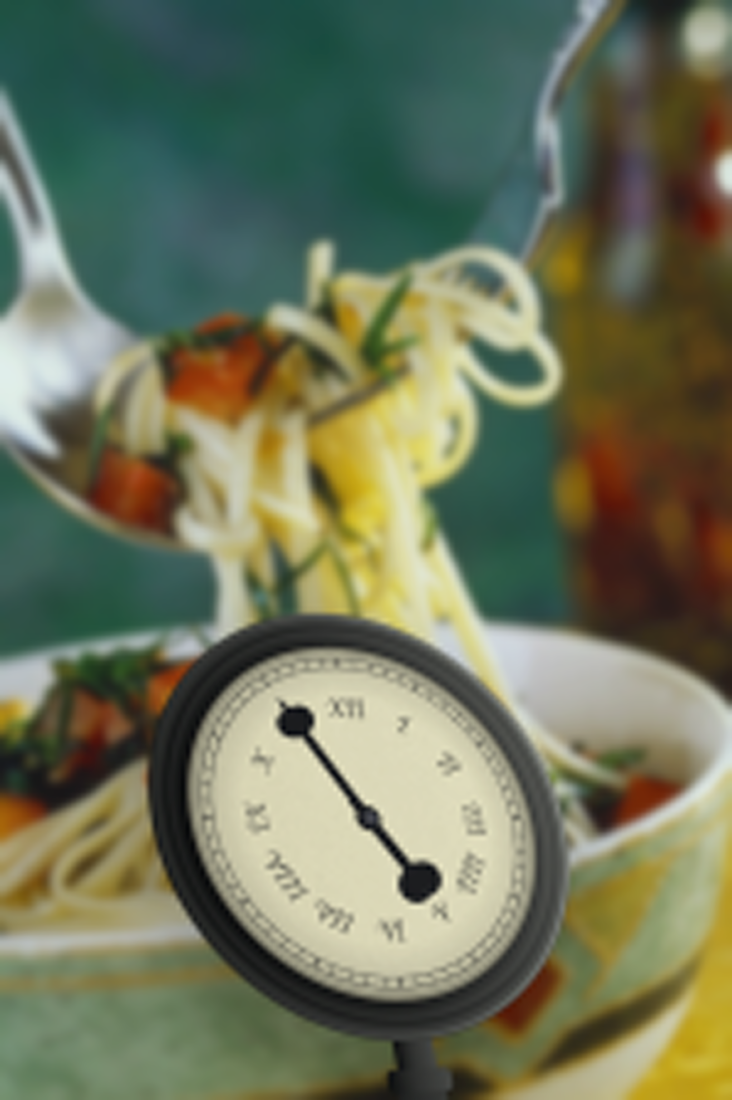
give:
4.55
